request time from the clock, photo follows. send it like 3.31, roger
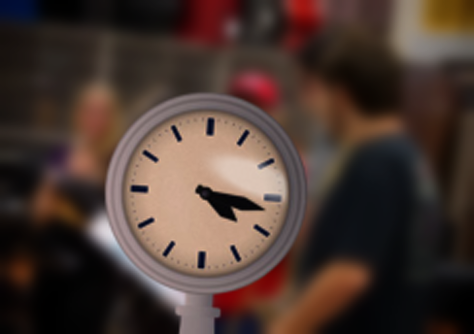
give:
4.17
